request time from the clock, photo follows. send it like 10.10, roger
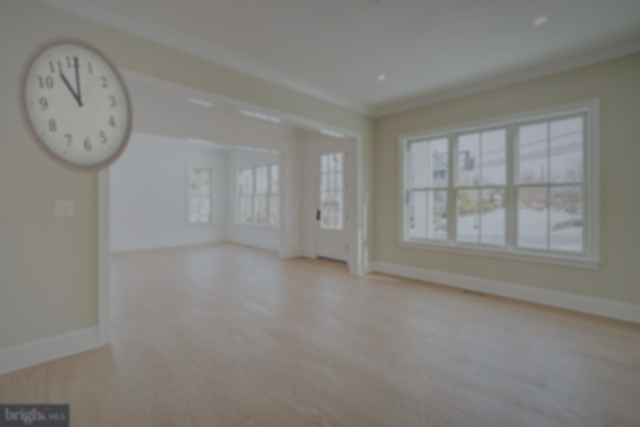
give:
11.01
